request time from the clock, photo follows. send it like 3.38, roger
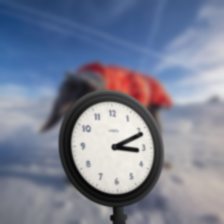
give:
3.11
